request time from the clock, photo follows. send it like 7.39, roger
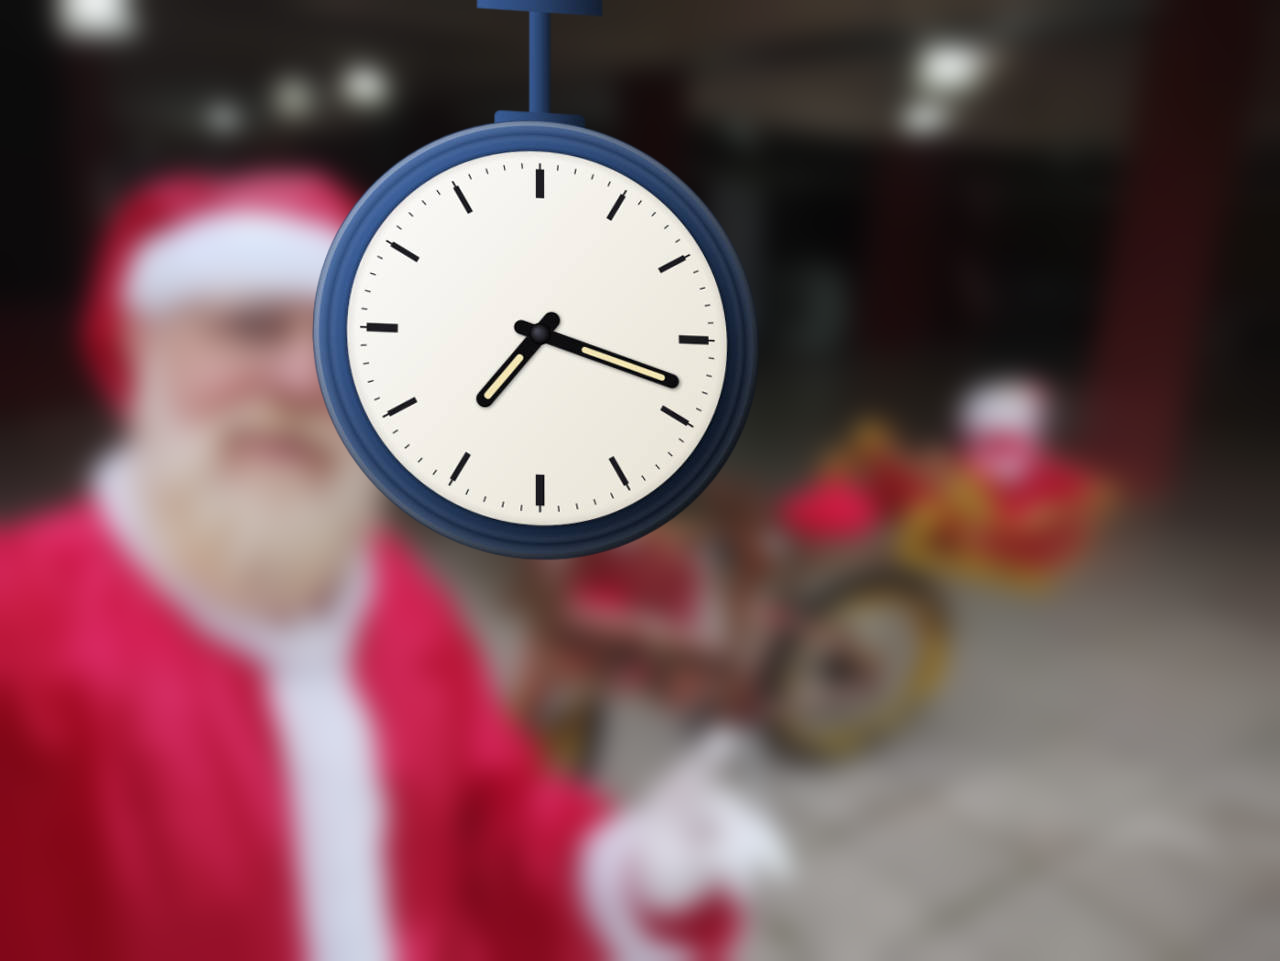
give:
7.18
